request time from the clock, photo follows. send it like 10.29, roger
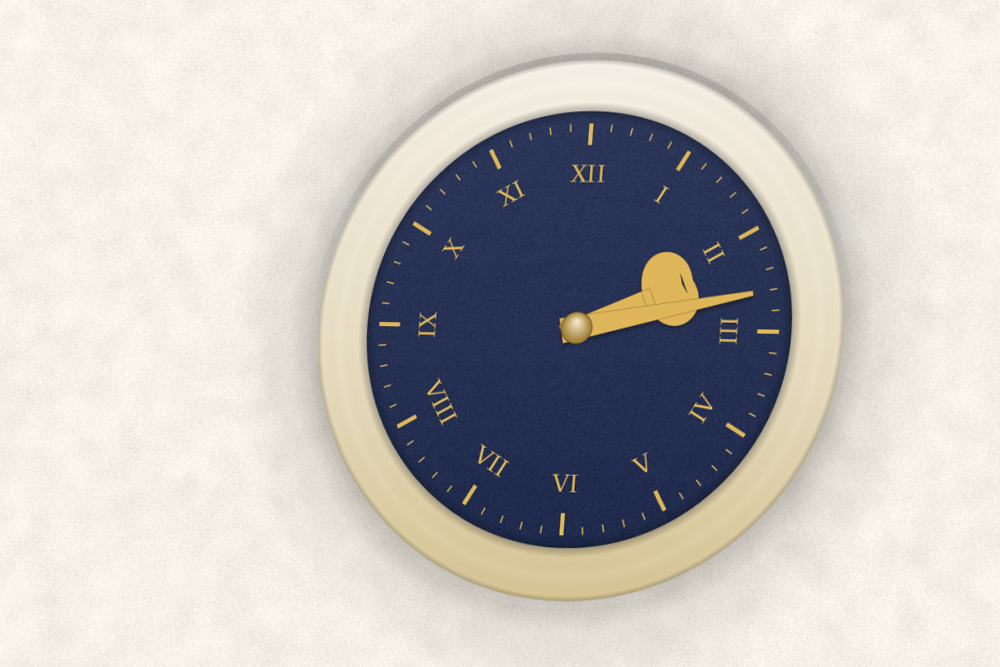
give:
2.13
